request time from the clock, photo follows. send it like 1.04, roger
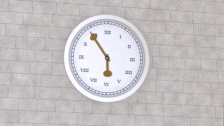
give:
5.54
